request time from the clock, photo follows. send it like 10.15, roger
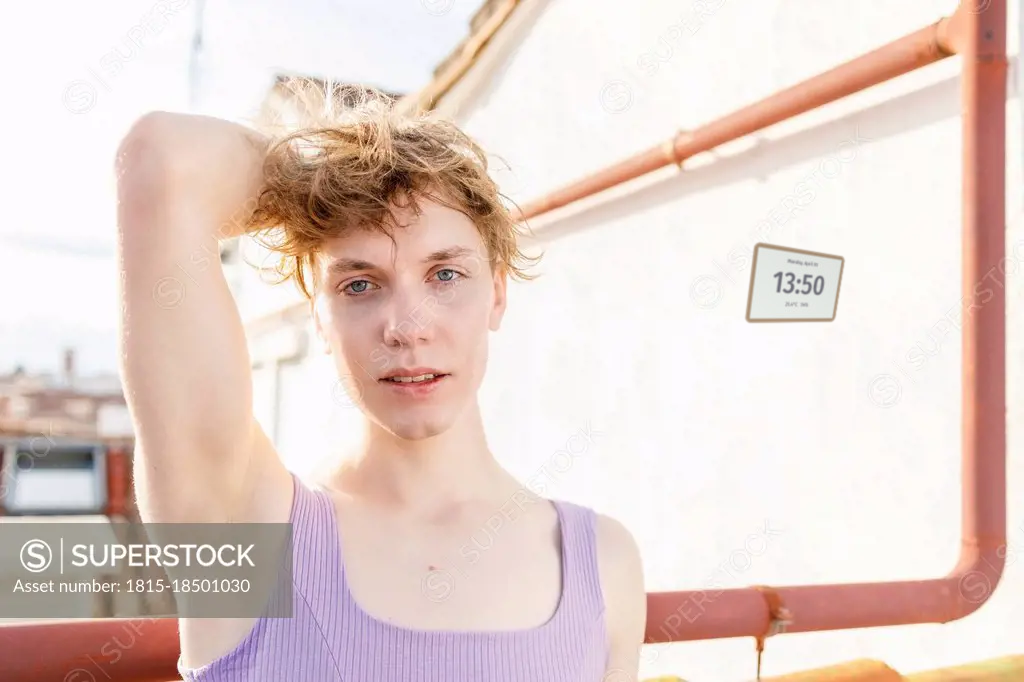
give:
13.50
